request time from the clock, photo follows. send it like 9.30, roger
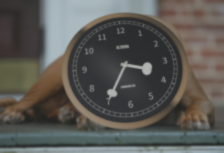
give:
3.35
